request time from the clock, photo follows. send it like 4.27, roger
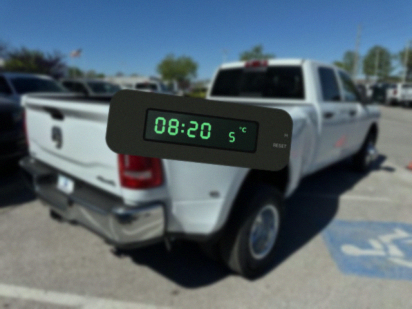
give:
8.20
